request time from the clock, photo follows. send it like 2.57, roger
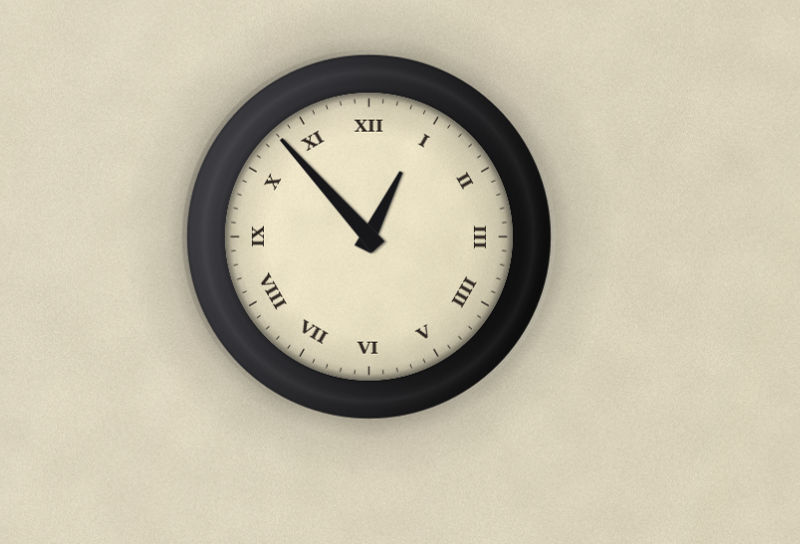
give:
12.53
